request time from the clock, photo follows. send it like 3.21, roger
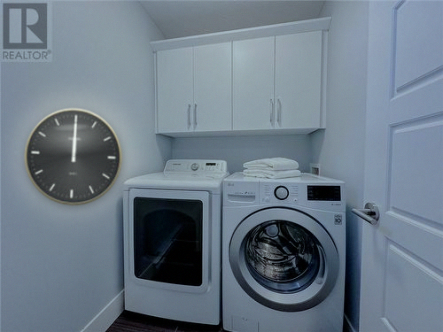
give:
12.00
